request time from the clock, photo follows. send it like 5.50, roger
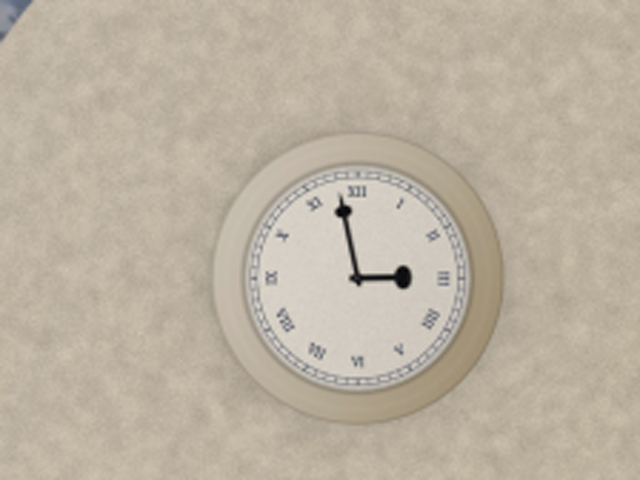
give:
2.58
